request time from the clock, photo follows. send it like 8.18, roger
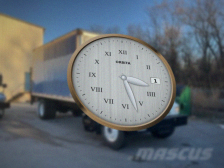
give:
3.27
